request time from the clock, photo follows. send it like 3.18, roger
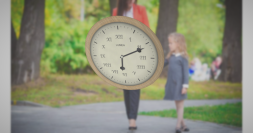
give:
6.11
